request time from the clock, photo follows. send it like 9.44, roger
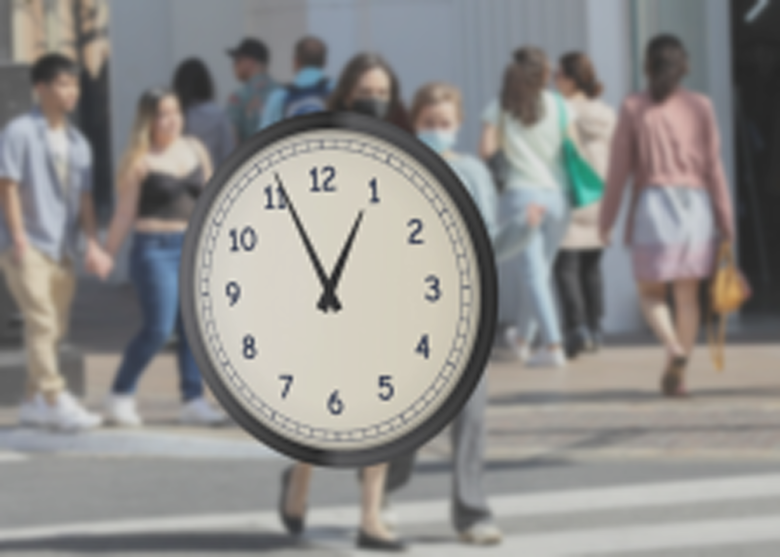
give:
12.56
